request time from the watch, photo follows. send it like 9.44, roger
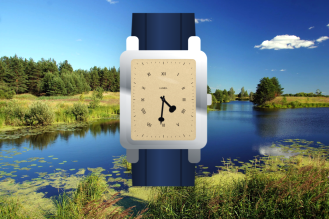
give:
4.31
